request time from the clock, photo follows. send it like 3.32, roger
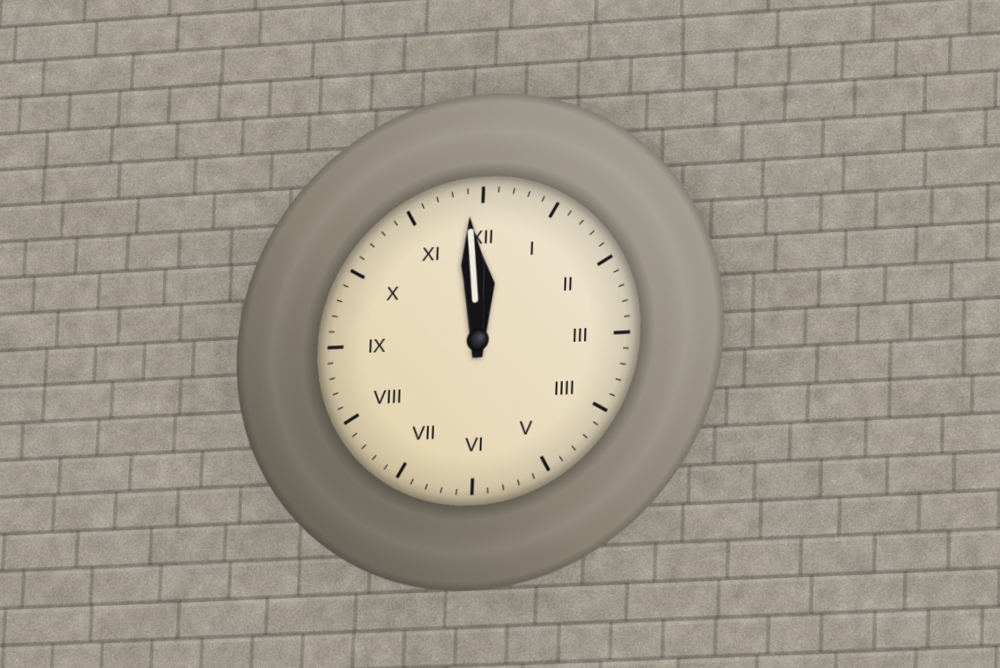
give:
11.59
